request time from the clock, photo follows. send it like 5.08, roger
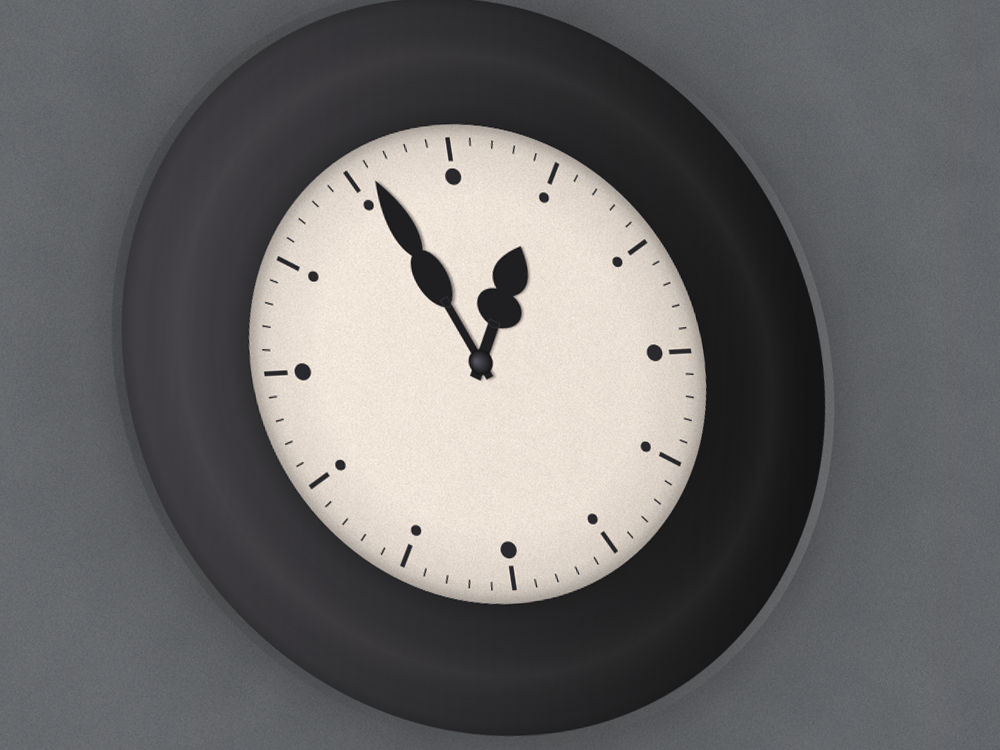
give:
12.56
